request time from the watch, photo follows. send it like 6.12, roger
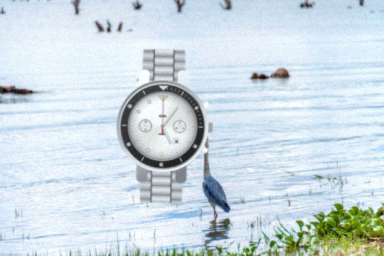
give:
5.06
